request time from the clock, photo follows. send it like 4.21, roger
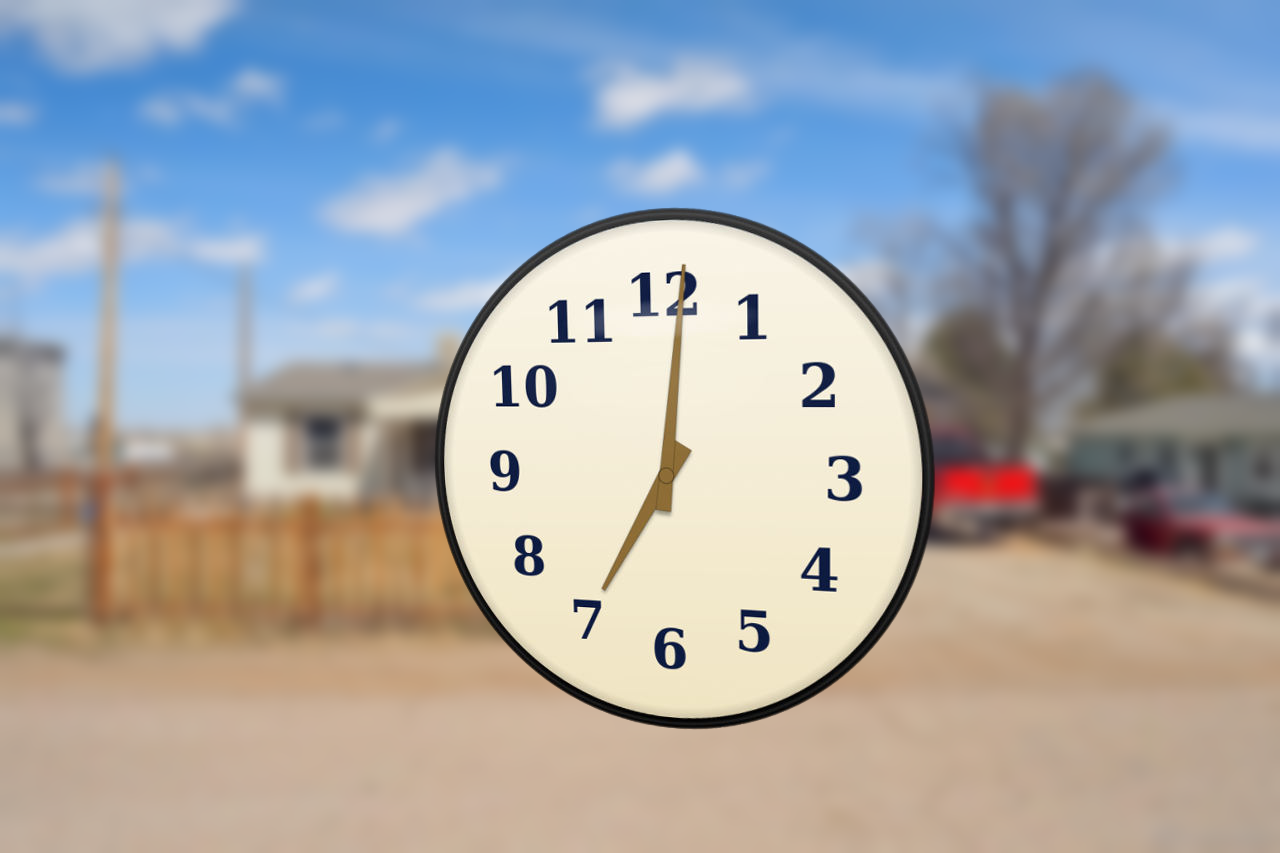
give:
7.01
